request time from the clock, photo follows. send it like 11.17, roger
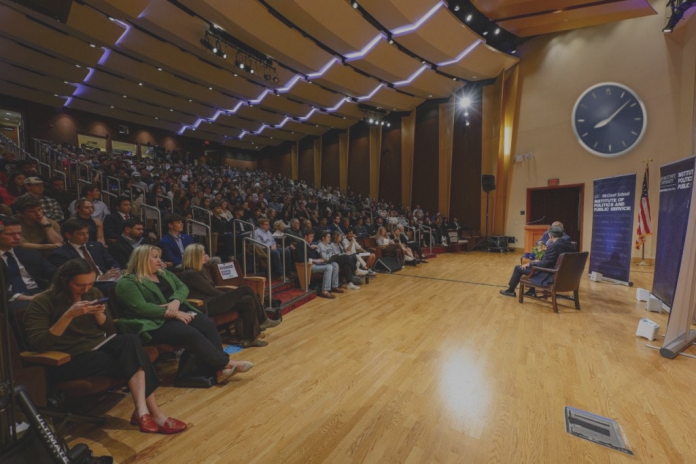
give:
8.08
